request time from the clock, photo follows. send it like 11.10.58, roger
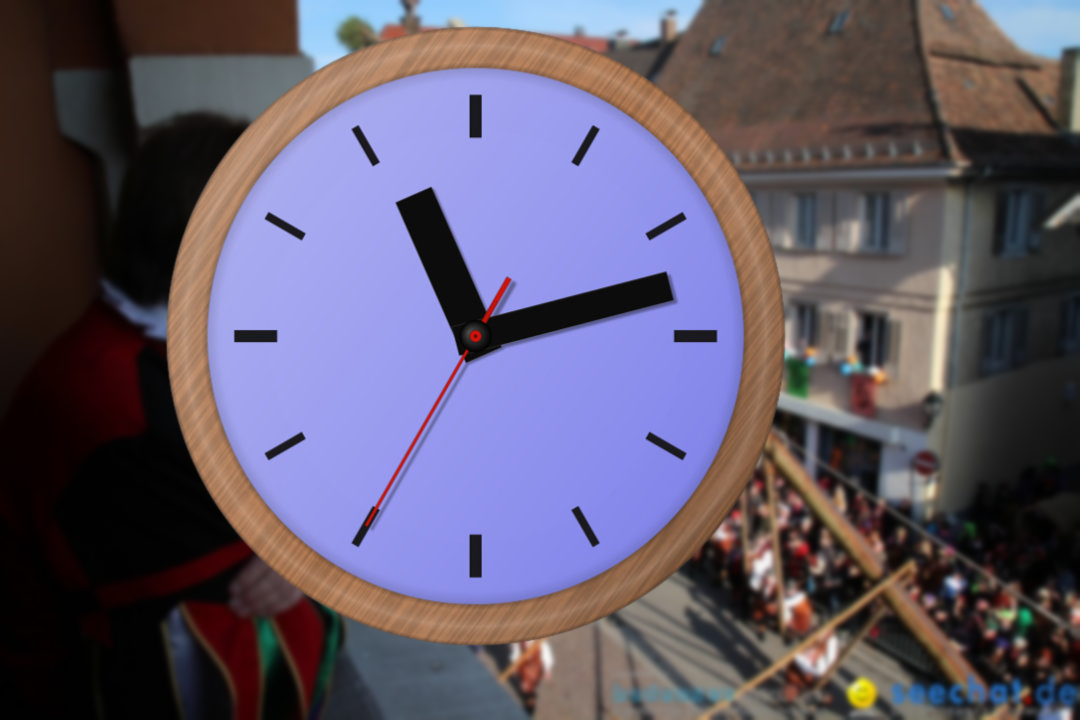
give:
11.12.35
